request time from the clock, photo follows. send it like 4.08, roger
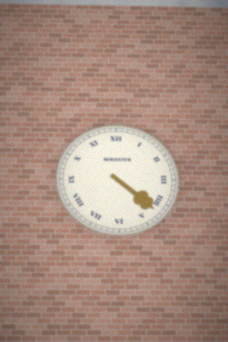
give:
4.22
